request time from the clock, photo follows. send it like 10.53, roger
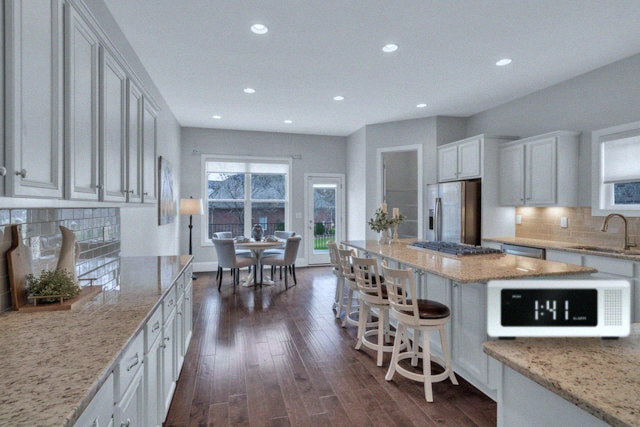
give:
1.41
